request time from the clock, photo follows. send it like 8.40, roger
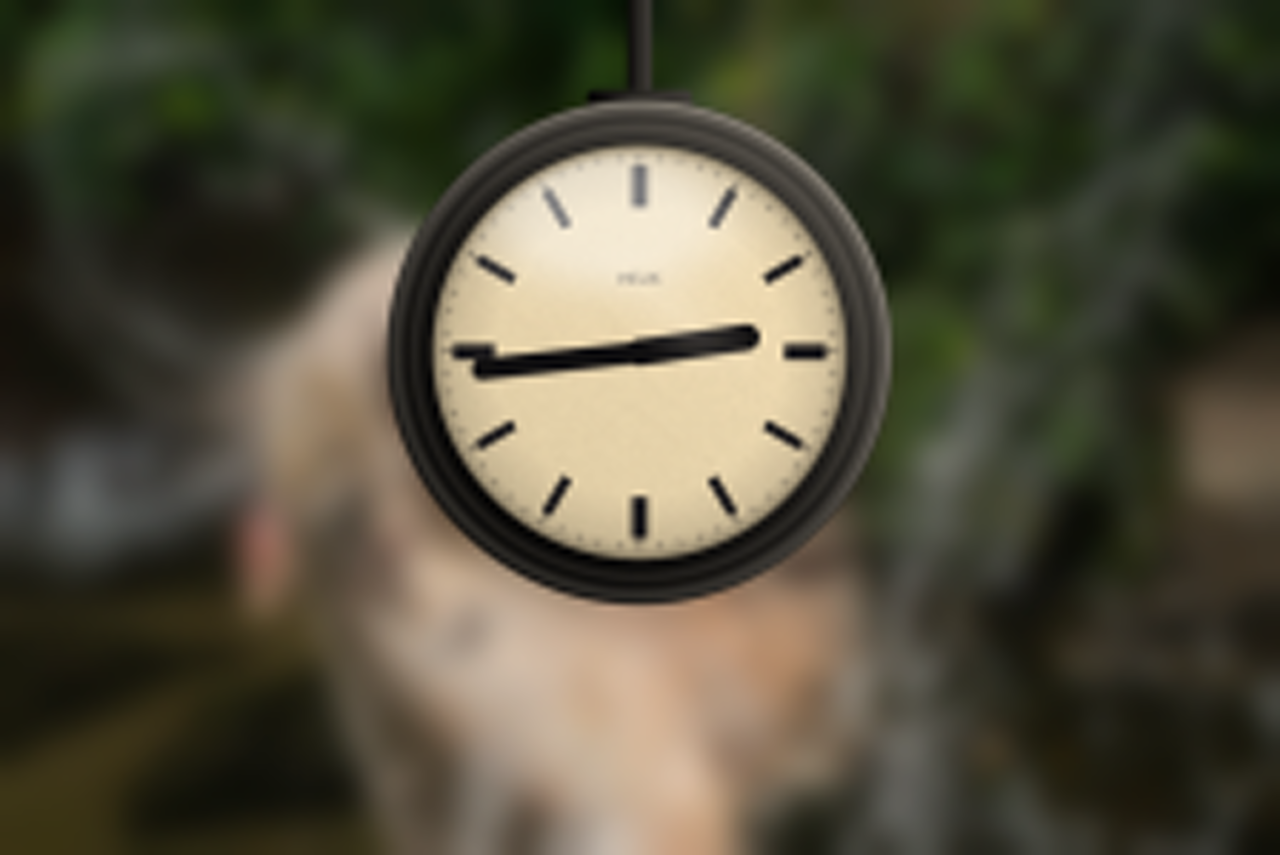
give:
2.44
